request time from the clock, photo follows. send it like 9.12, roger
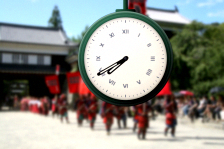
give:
7.40
